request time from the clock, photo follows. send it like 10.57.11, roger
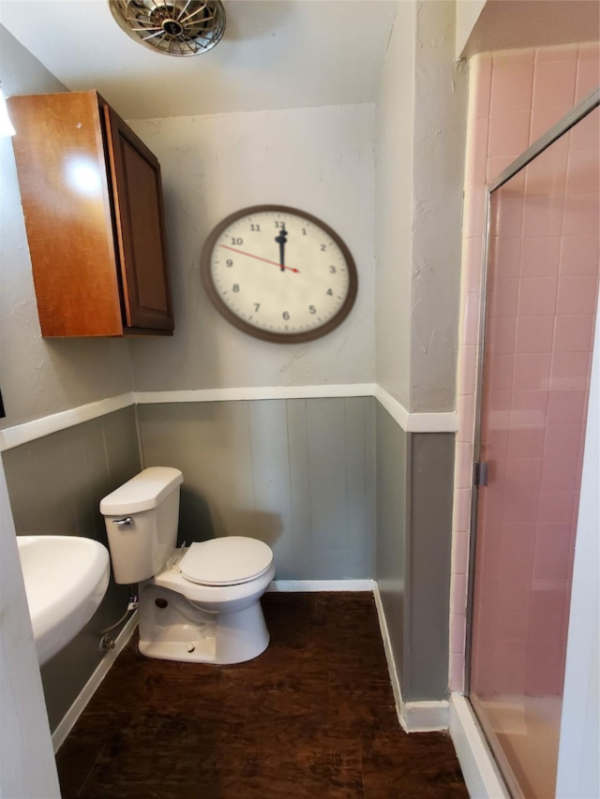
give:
12.00.48
